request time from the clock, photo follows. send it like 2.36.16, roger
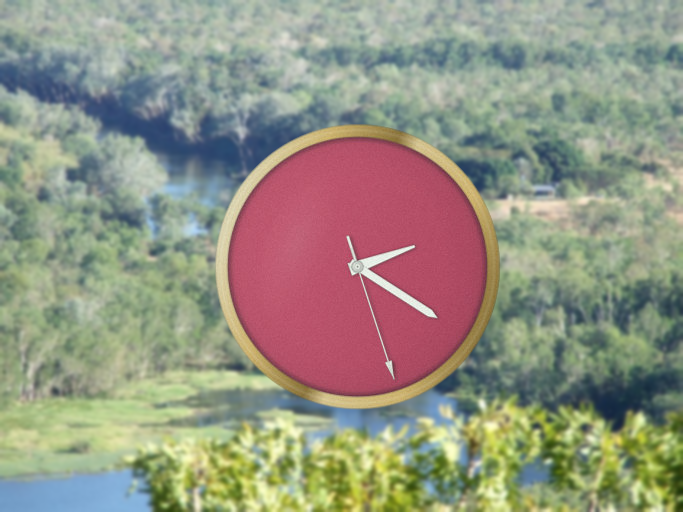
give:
2.20.27
